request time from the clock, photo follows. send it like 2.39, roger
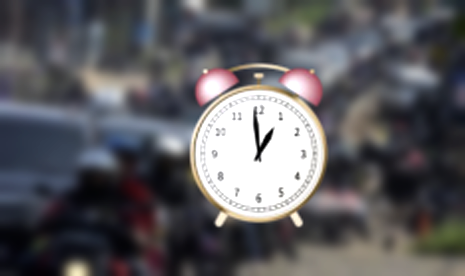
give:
12.59
